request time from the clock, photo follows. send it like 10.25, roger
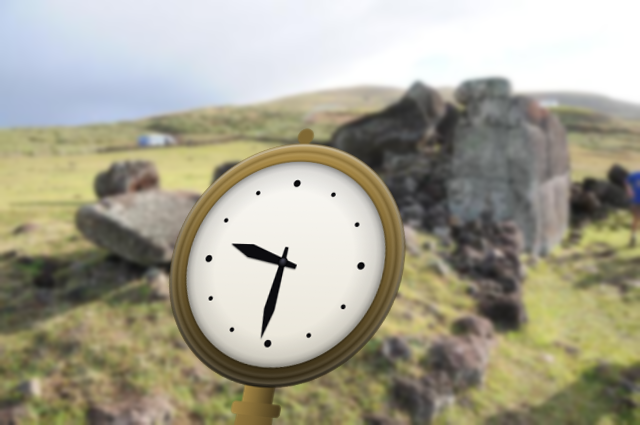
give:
9.31
